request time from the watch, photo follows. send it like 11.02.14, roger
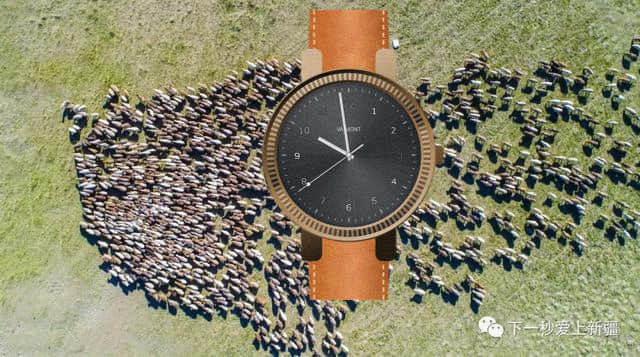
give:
9.58.39
